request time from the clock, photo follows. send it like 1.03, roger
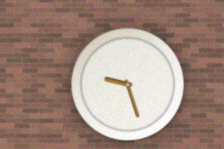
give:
9.27
